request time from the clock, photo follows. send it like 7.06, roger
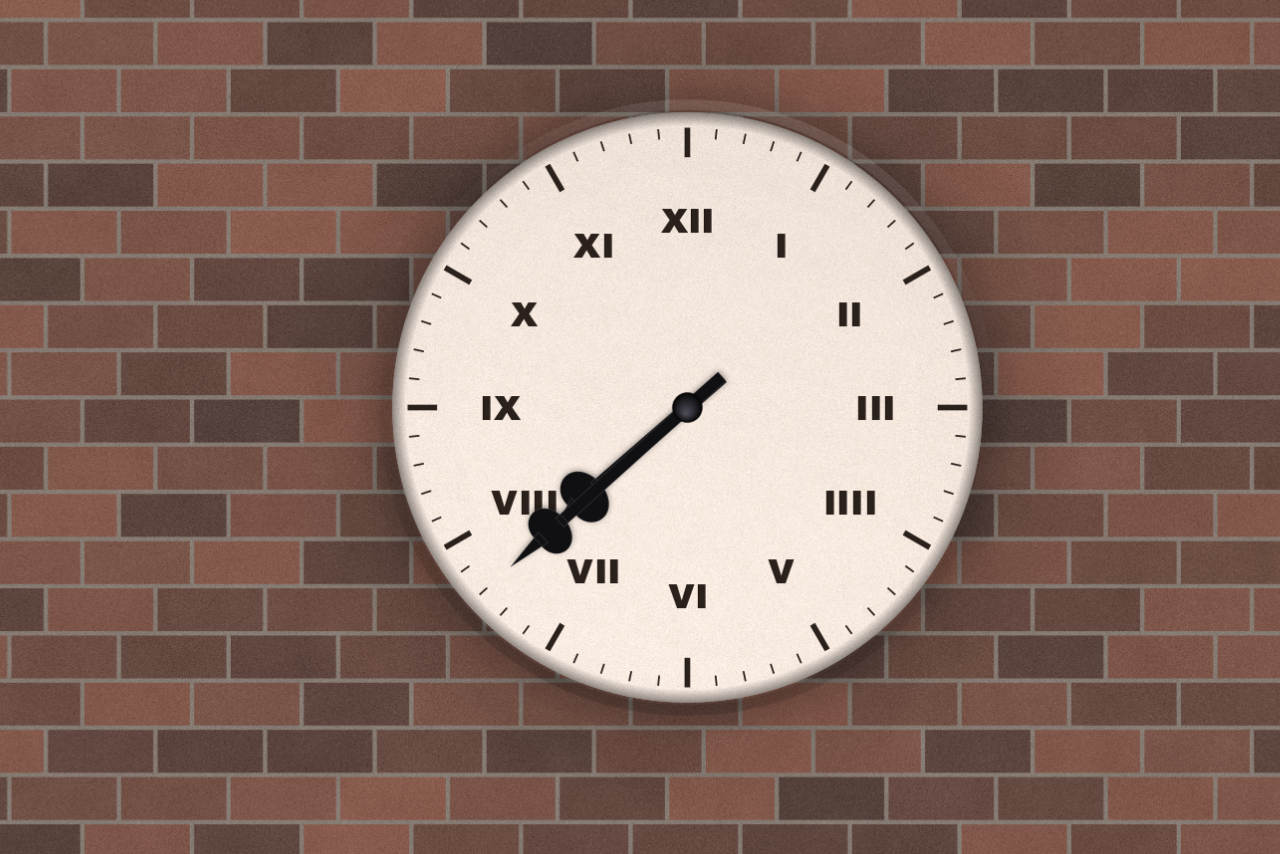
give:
7.38
